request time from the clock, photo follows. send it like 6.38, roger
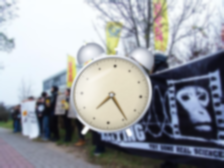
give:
7.24
